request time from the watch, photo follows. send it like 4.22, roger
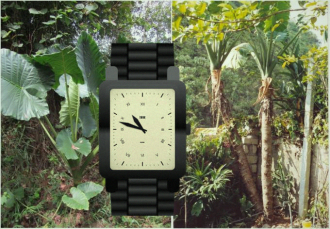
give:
10.48
